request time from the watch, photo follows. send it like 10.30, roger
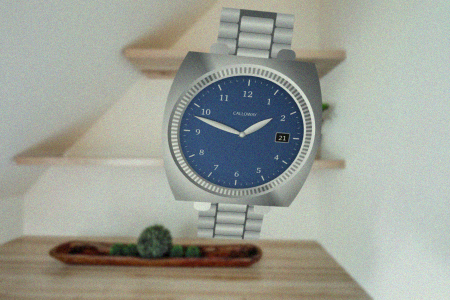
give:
1.48
